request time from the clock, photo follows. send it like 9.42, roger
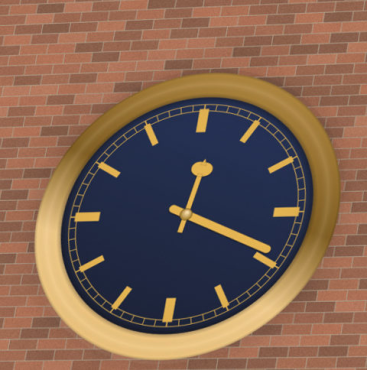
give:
12.19
